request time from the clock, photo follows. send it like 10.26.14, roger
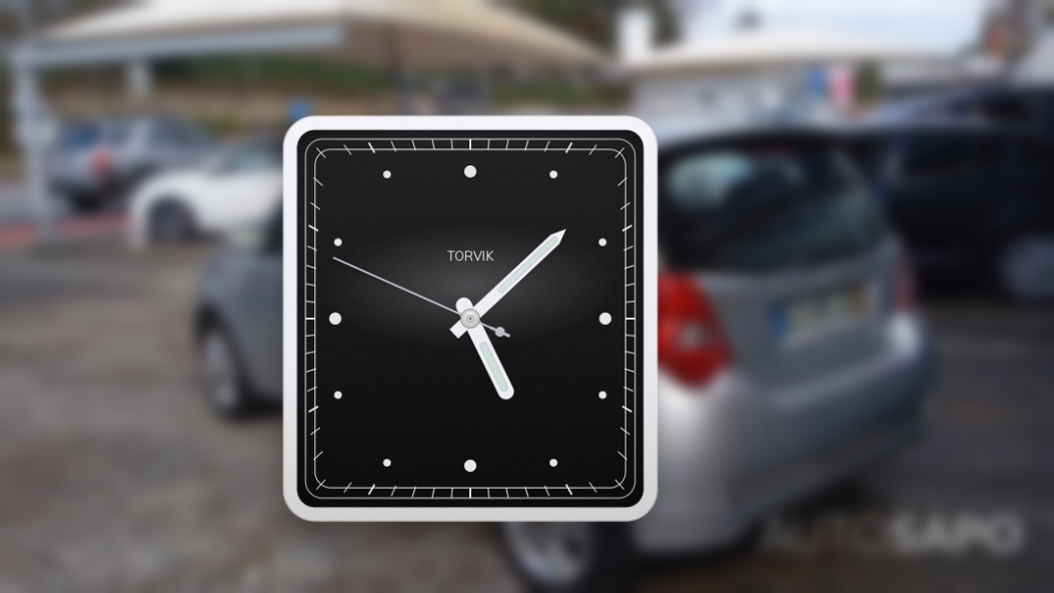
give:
5.07.49
